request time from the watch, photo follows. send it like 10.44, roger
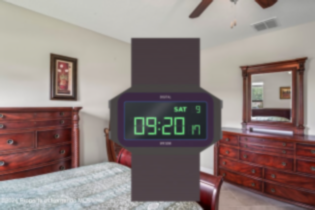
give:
9.20
